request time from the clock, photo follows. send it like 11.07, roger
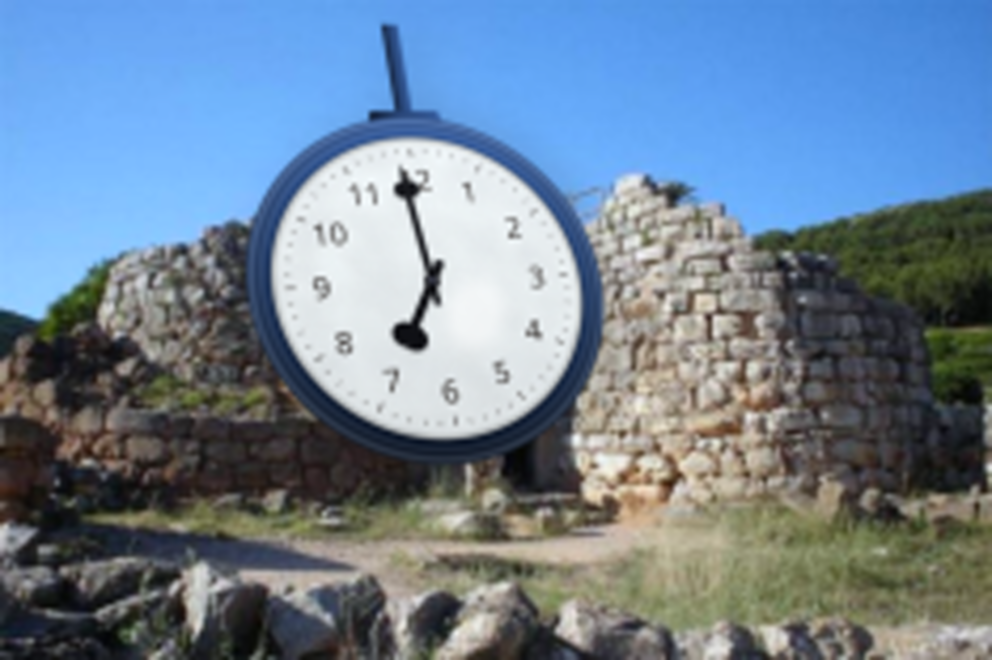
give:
6.59
